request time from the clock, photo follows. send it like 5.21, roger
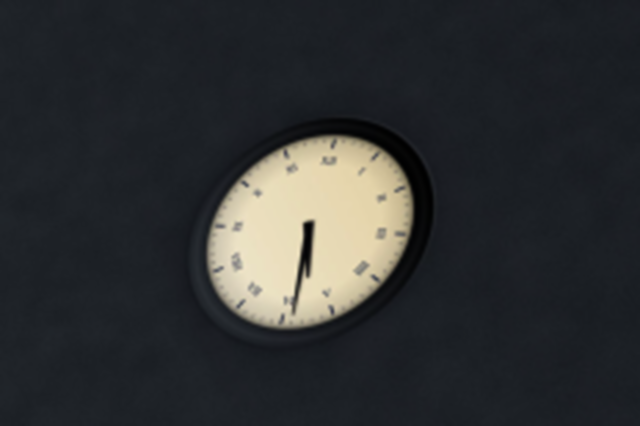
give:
5.29
